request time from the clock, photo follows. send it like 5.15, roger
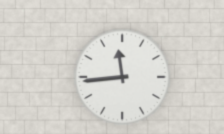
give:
11.44
